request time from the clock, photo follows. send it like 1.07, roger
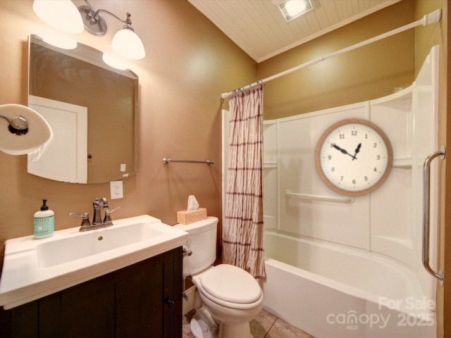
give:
12.50
